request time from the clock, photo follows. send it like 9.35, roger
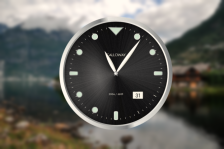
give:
11.06
